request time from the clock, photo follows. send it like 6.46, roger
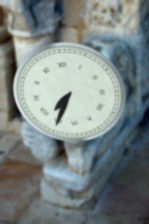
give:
7.35
